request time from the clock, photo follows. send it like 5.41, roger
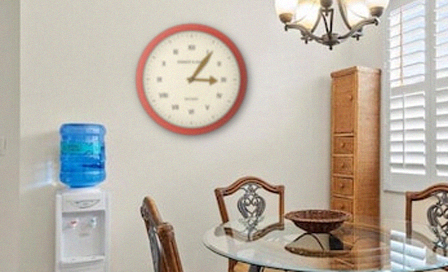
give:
3.06
